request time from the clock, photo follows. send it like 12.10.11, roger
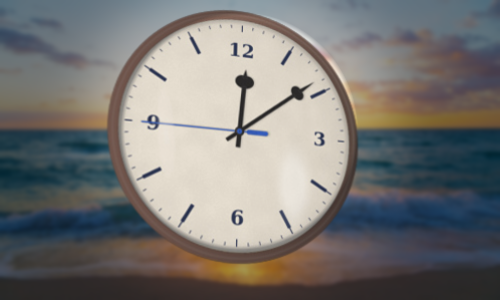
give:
12.08.45
